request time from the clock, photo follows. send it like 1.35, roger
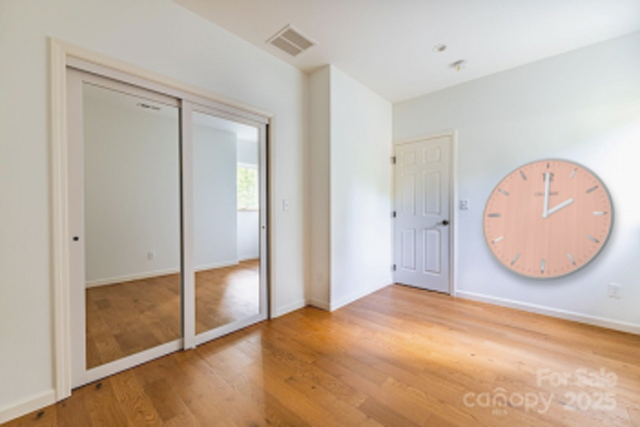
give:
2.00
